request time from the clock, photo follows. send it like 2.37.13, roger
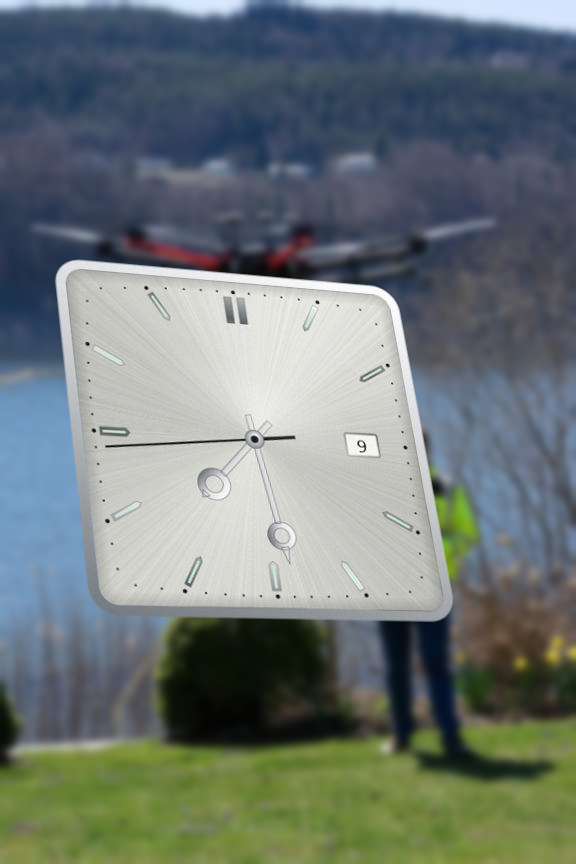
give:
7.28.44
